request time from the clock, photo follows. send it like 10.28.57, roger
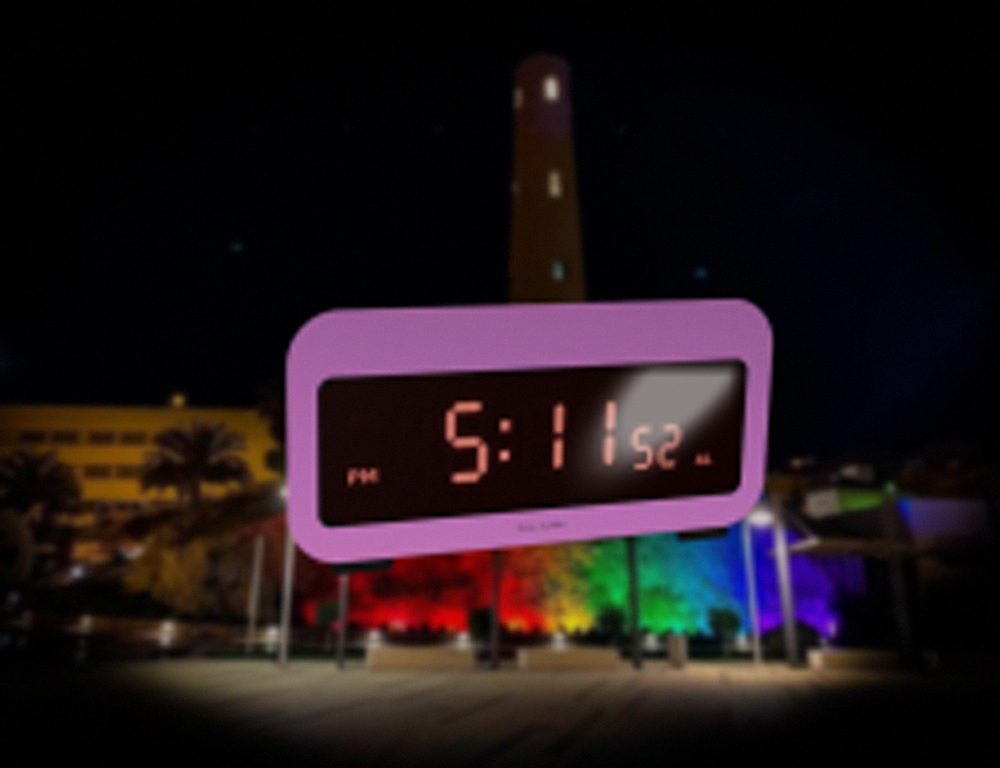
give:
5.11.52
